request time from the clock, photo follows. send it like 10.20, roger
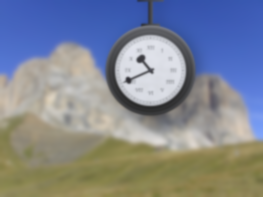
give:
10.41
